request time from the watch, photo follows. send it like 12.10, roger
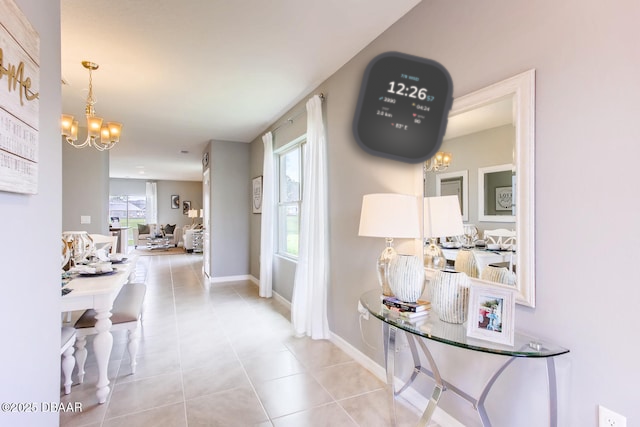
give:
12.26
